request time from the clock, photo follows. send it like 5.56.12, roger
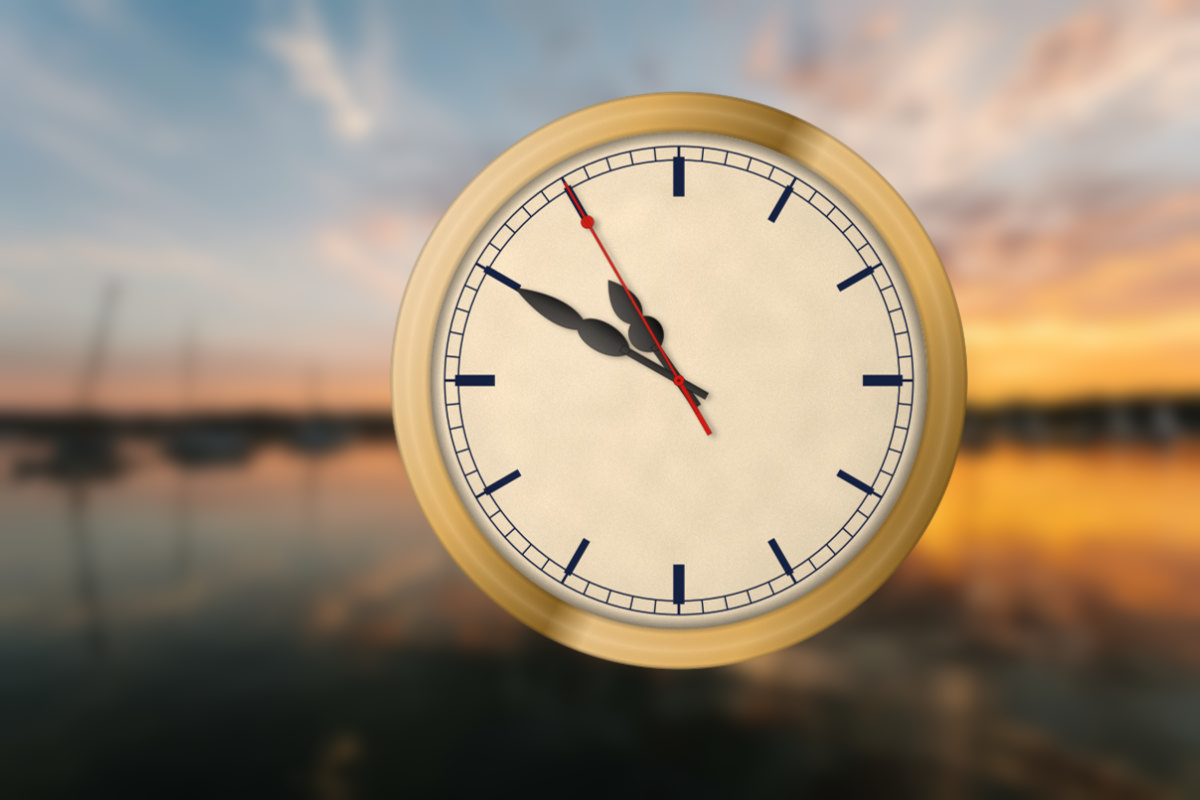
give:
10.49.55
